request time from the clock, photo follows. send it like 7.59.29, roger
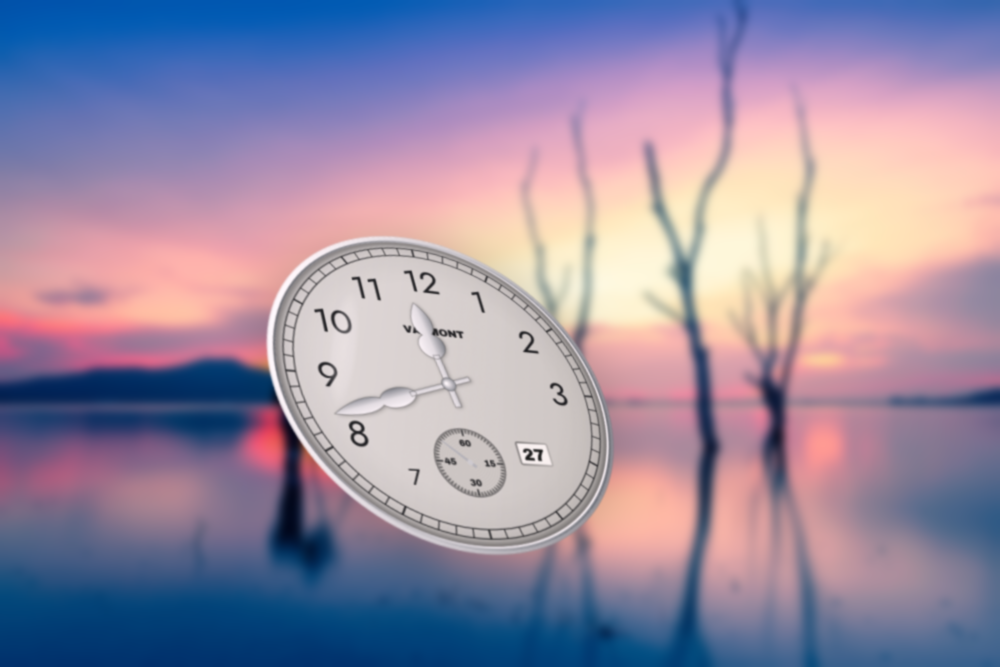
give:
11.41.52
